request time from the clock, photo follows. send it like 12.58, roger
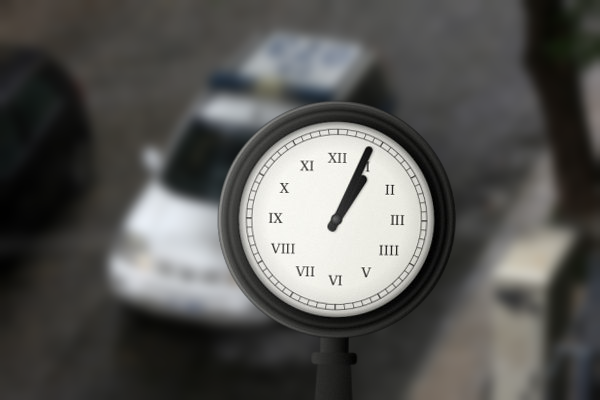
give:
1.04
